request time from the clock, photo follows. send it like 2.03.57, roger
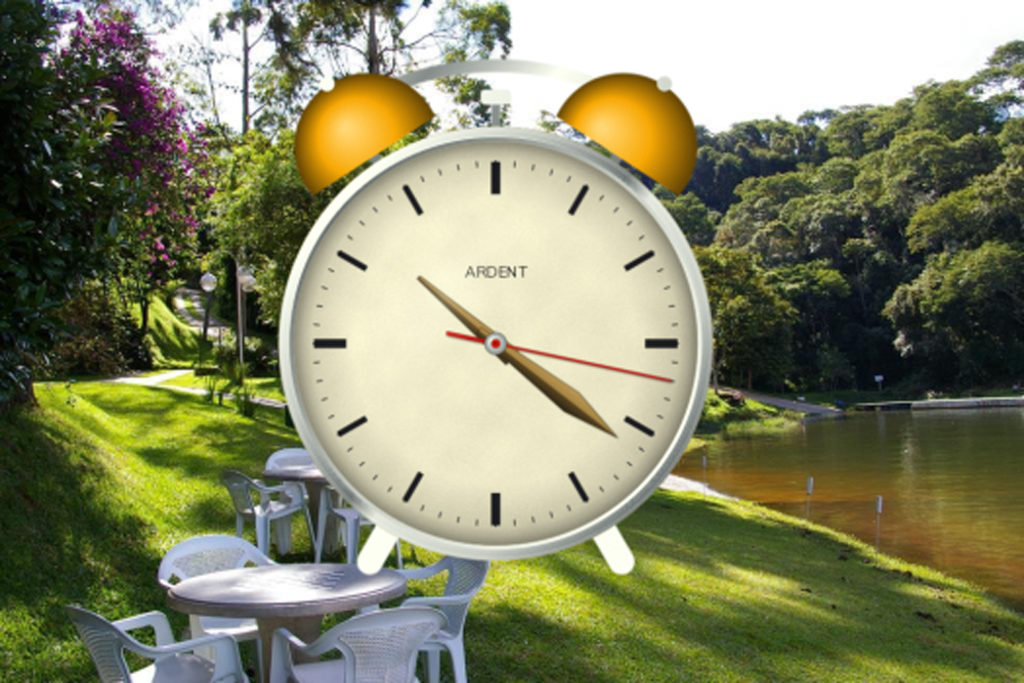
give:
10.21.17
